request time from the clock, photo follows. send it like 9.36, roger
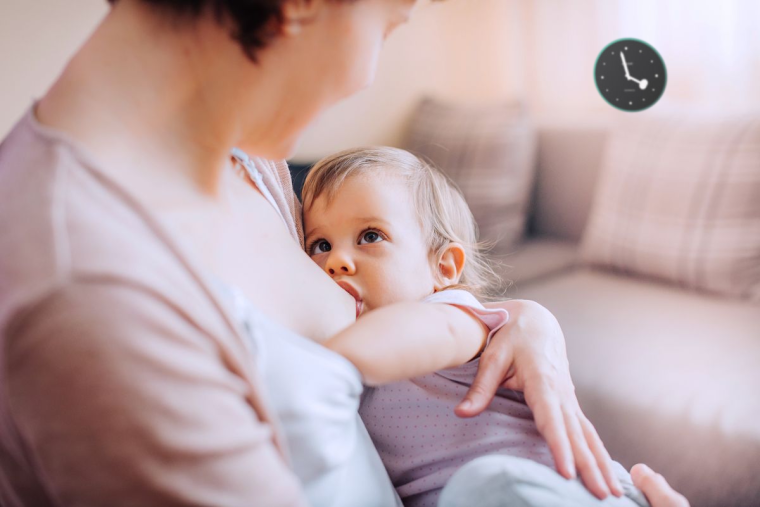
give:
3.58
